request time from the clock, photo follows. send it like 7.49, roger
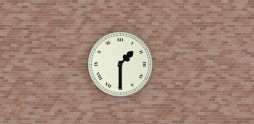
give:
1.30
